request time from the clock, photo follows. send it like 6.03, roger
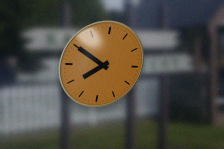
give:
7.50
